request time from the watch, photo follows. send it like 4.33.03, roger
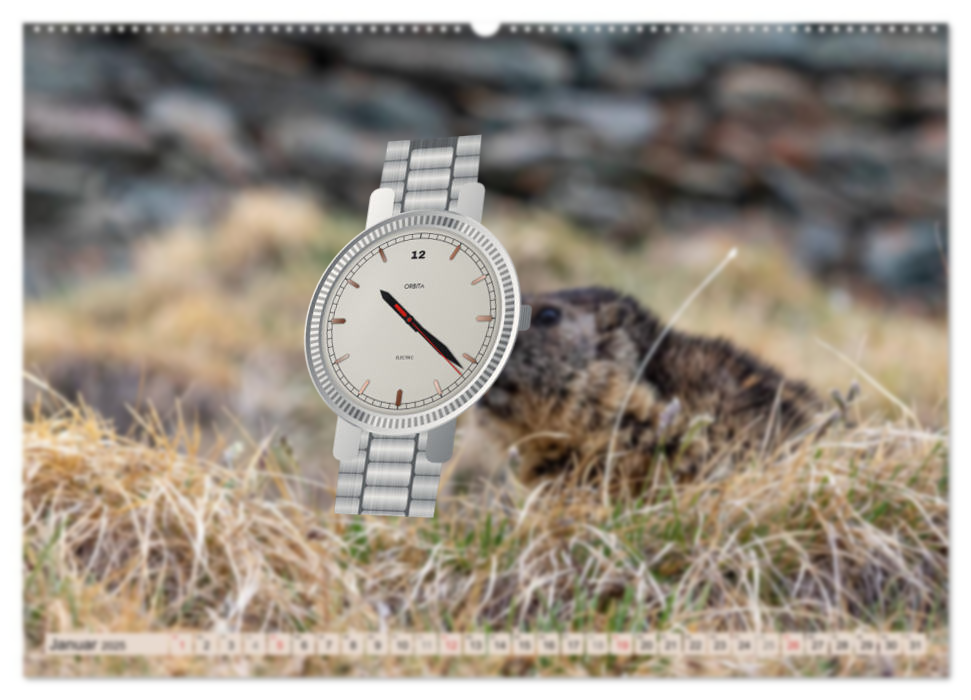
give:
10.21.22
